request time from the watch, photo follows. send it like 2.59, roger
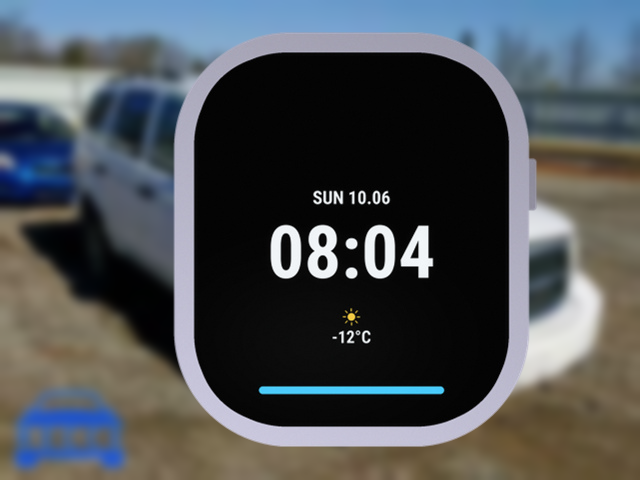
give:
8.04
